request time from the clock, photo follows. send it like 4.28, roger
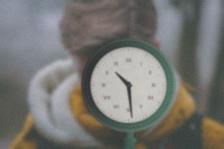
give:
10.29
